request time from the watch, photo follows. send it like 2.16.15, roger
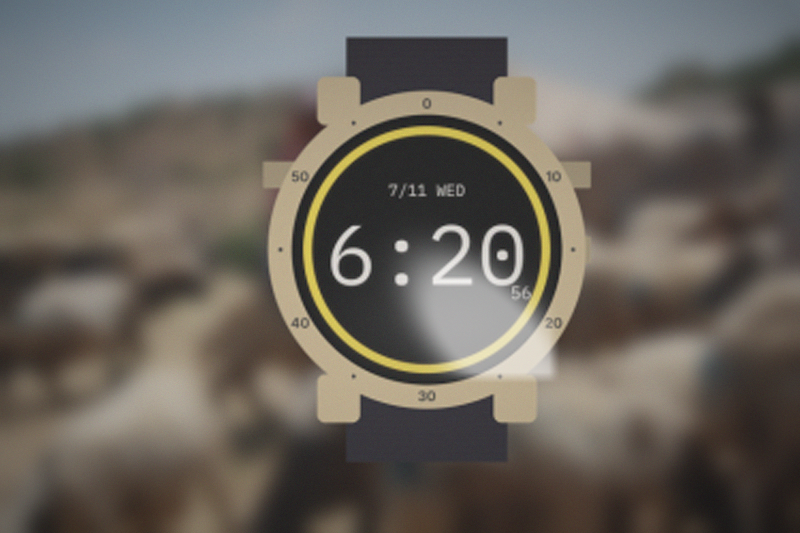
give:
6.20.56
